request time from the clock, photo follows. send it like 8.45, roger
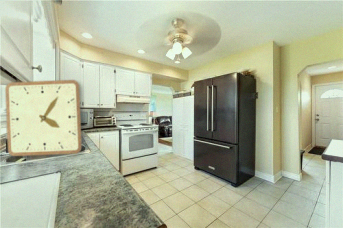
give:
4.06
